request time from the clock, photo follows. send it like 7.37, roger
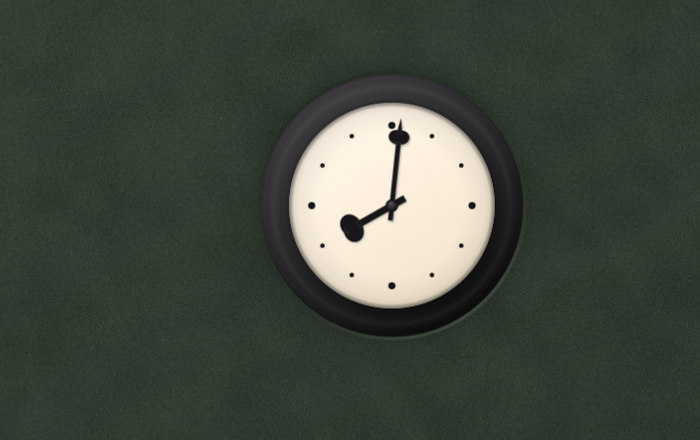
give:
8.01
